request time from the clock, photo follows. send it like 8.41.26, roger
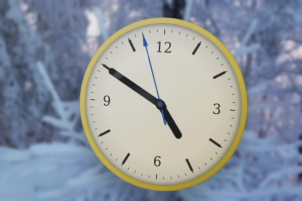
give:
4.49.57
